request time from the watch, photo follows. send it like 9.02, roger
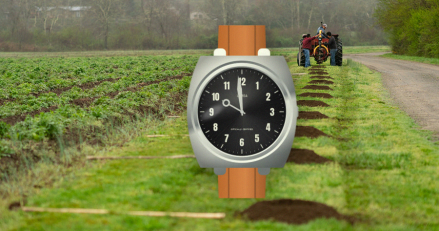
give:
9.59
